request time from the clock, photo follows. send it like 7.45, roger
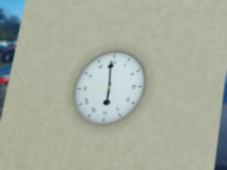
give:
5.59
